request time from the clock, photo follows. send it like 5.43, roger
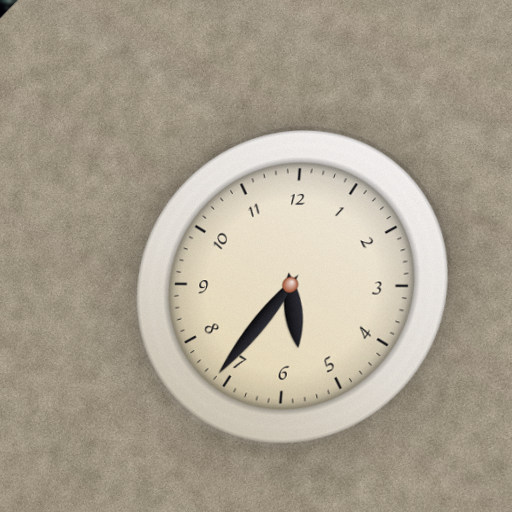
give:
5.36
